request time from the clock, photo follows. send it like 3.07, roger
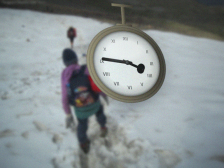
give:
3.46
